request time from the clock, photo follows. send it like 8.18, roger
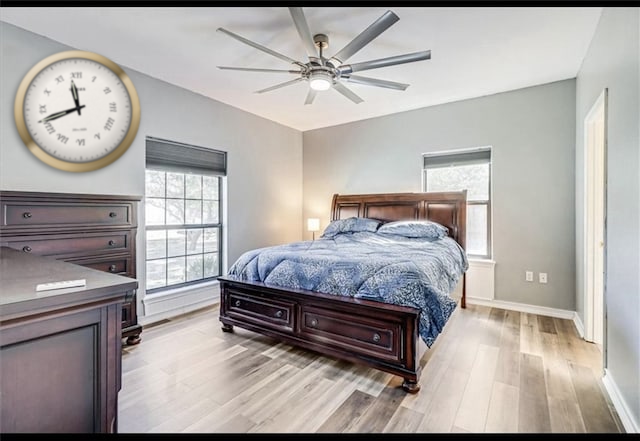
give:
11.42
